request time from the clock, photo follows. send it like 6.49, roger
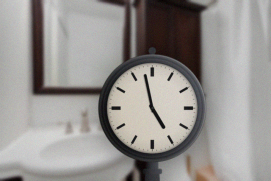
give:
4.58
